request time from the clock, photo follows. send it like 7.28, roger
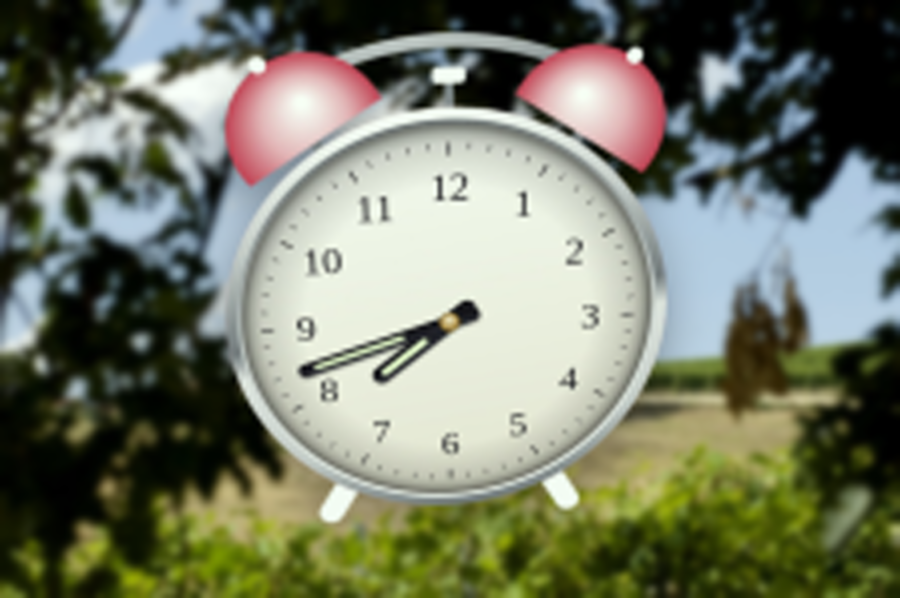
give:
7.42
